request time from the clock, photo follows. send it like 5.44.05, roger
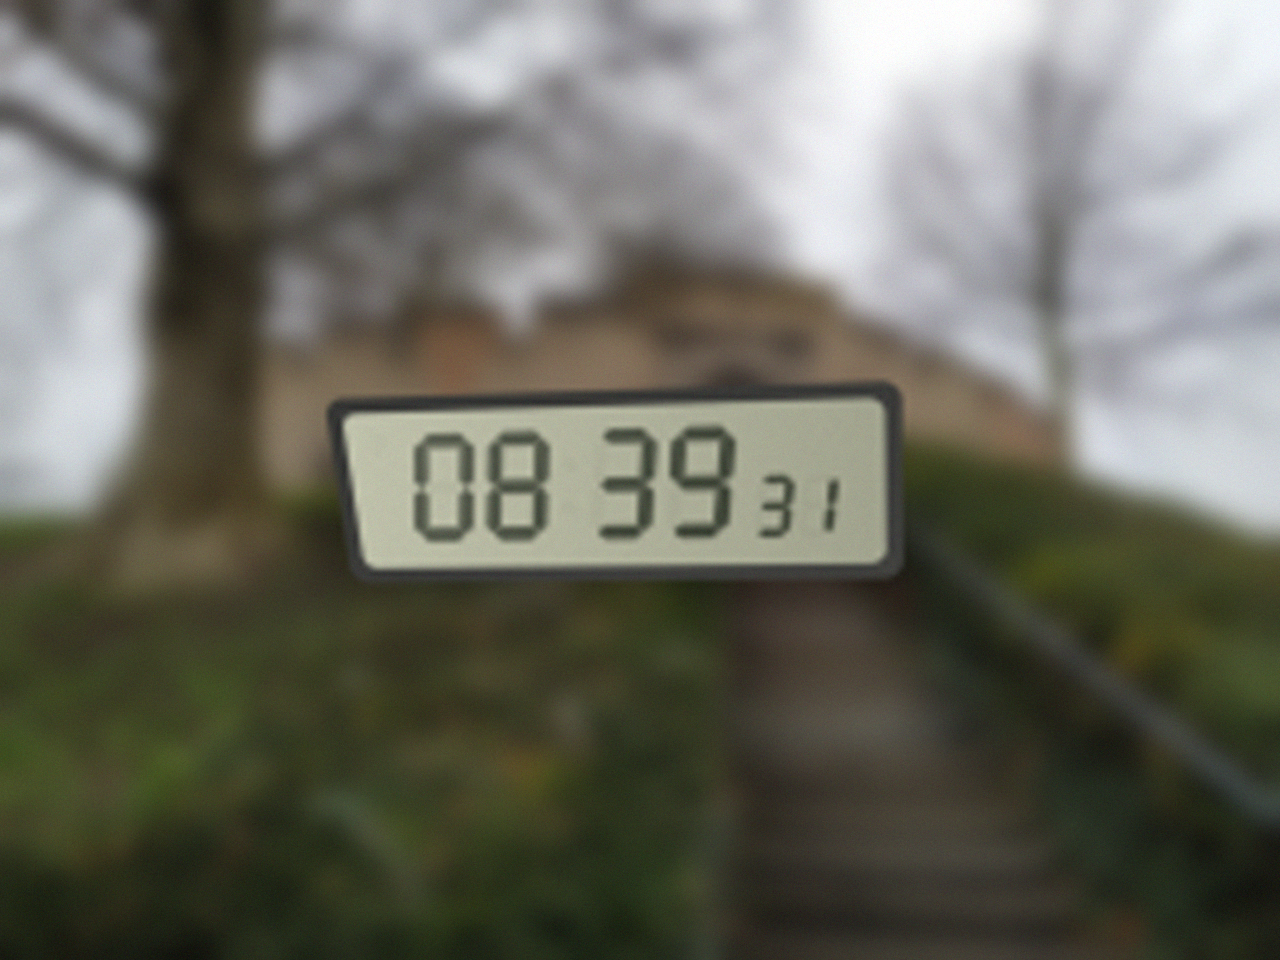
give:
8.39.31
